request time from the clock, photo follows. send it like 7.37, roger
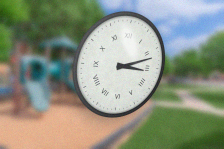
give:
3.12
